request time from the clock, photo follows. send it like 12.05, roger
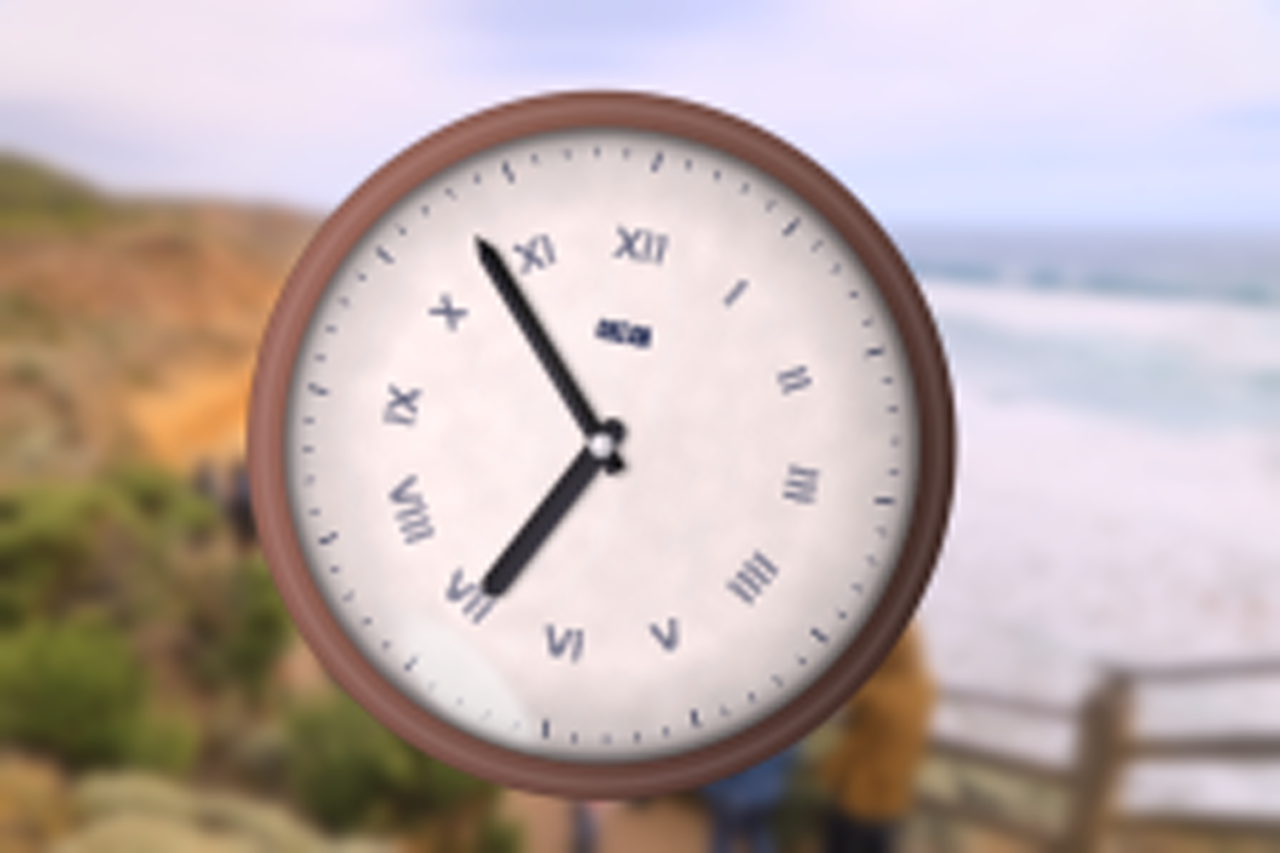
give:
6.53
